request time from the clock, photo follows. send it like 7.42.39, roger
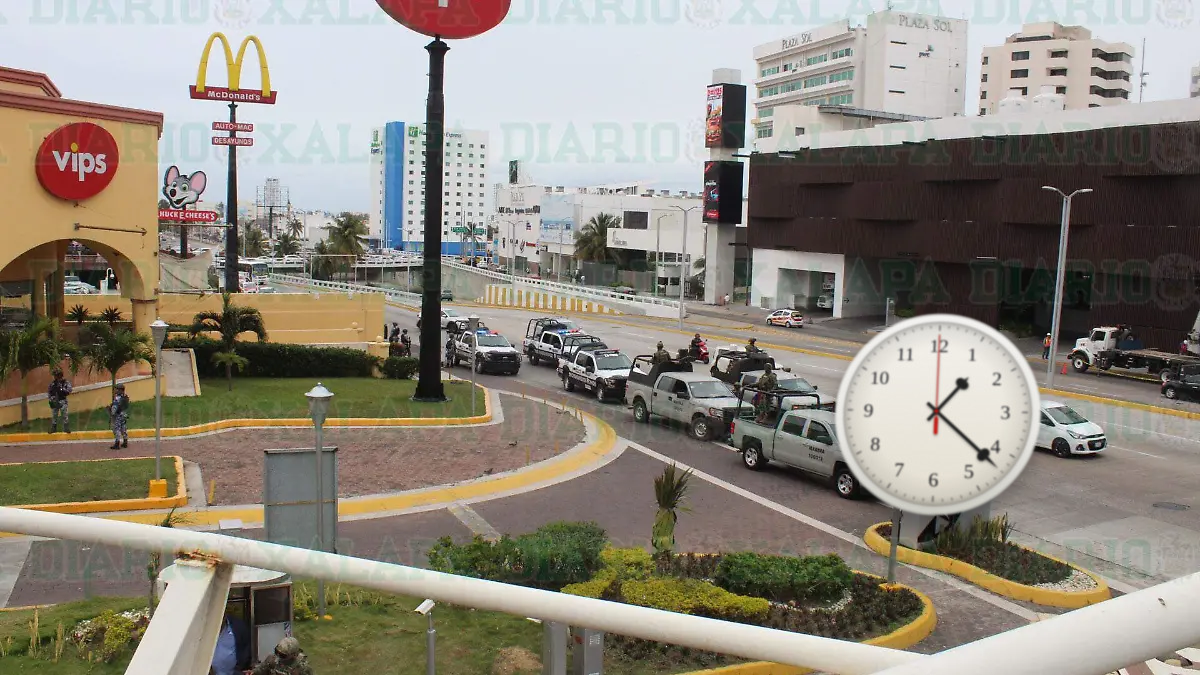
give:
1.22.00
